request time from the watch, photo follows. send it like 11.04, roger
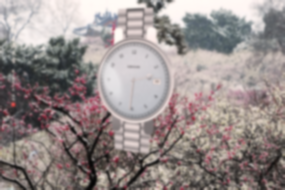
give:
2.31
